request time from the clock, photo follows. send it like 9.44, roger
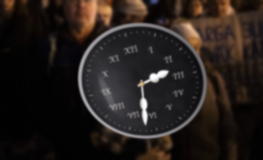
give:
2.32
